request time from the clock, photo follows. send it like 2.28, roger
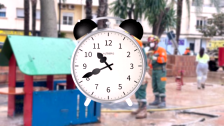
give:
10.41
